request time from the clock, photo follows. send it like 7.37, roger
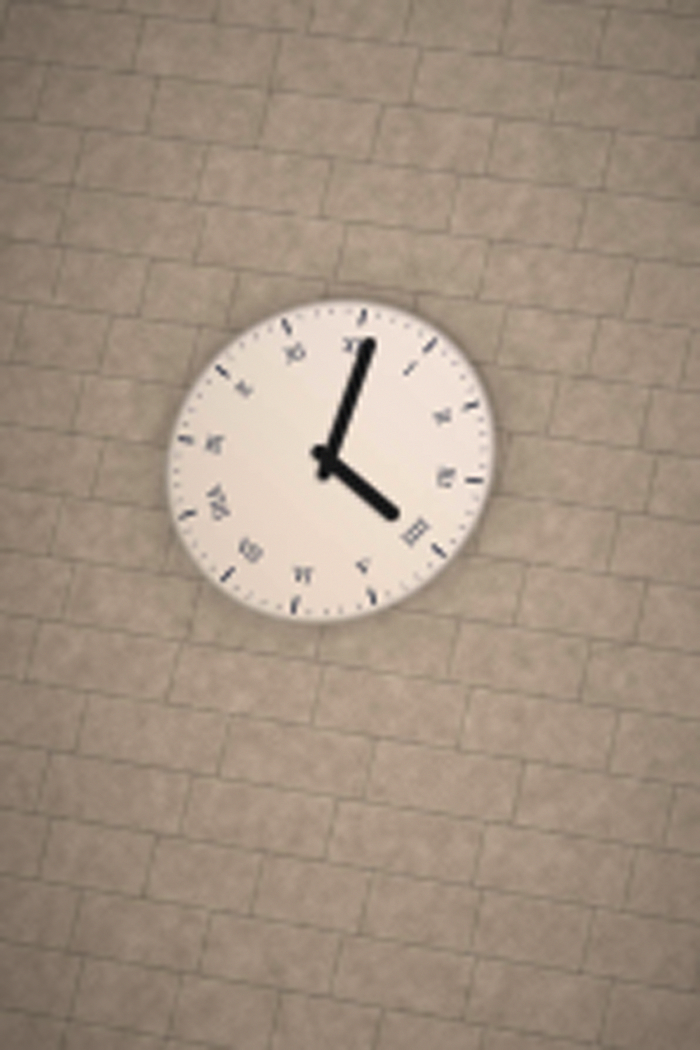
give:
4.01
